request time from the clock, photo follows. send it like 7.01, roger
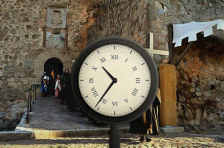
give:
10.36
